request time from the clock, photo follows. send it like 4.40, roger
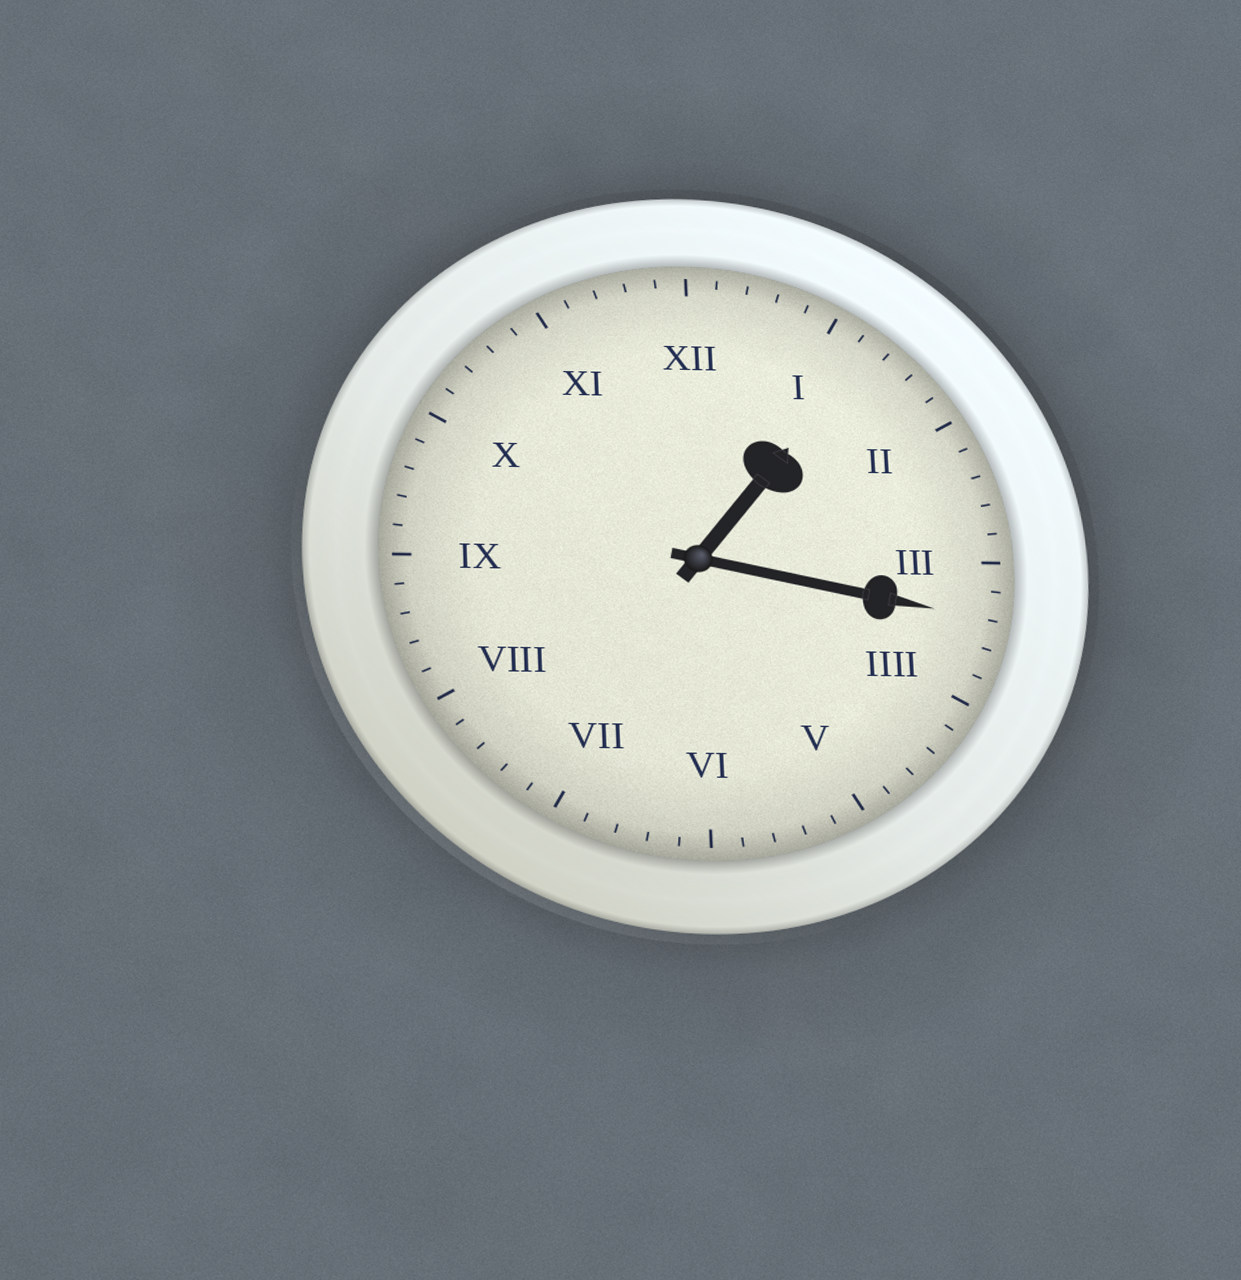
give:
1.17
